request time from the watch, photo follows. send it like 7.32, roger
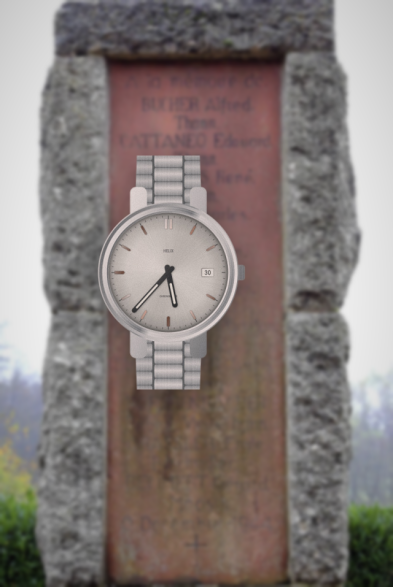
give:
5.37
